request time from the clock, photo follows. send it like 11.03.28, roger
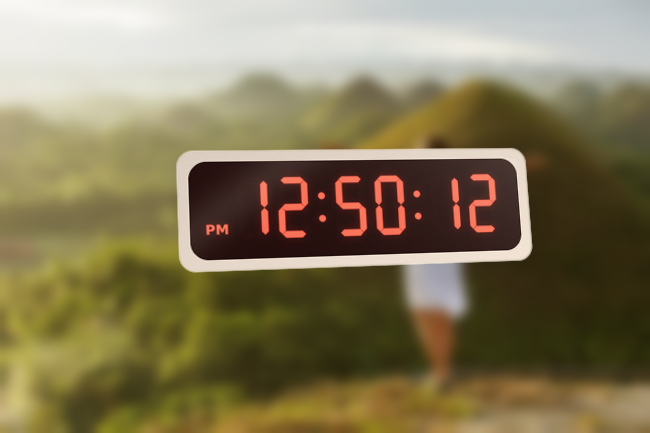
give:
12.50.12
